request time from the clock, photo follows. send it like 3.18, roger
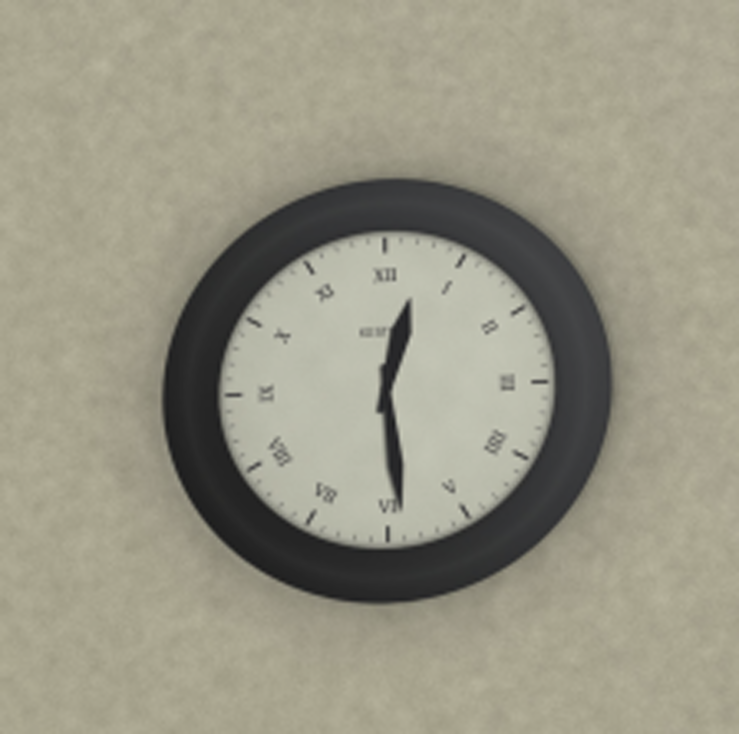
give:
12.29
